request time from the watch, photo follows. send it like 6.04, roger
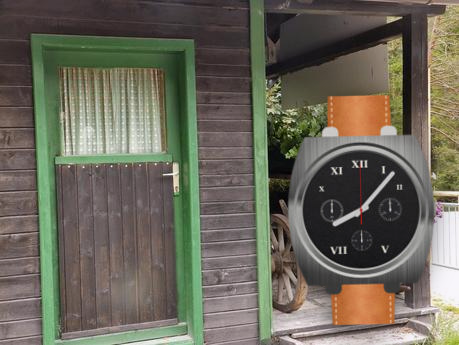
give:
8.07
